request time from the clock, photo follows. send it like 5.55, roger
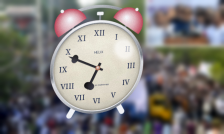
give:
6.49
